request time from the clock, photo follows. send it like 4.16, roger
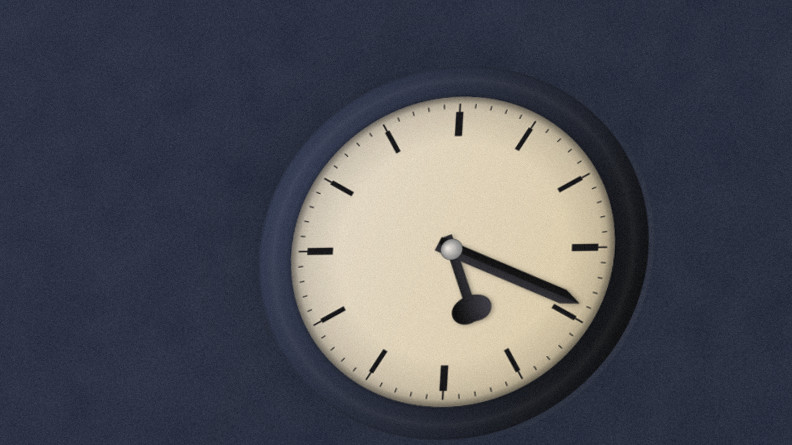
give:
5.19
